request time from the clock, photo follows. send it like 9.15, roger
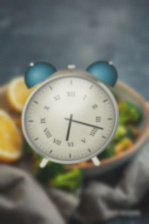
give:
6.18
